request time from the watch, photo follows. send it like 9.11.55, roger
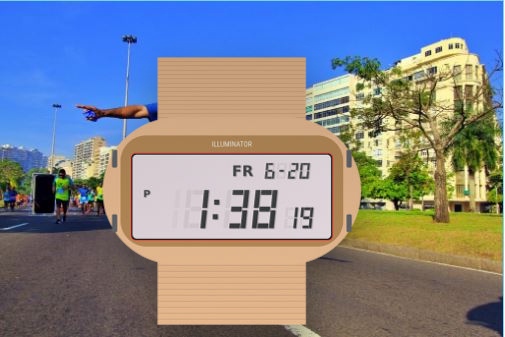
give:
1.38.19
